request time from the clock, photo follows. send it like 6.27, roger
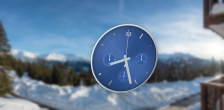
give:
8.27
